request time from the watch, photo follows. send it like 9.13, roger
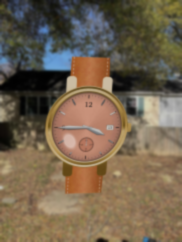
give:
3.45
